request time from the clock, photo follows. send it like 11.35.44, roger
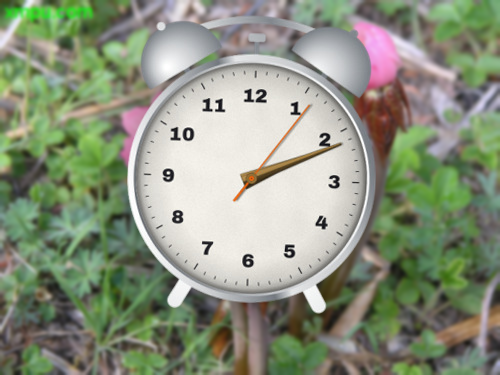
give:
2.11.06
